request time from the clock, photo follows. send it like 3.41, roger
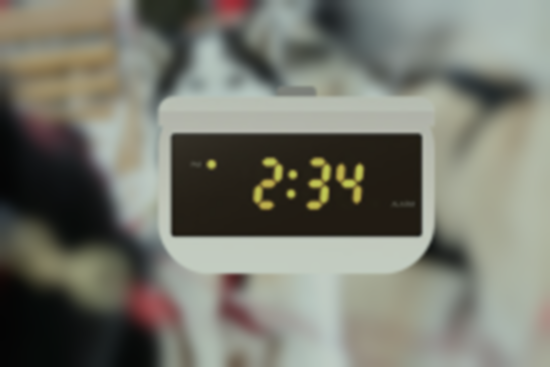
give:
2.34
